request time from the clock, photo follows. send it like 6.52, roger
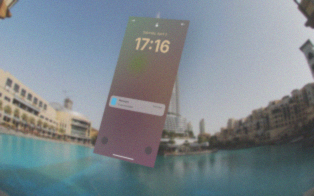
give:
17.16
